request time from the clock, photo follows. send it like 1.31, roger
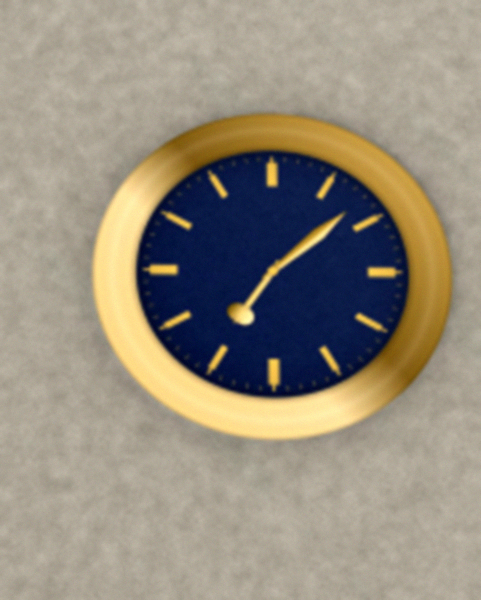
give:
7.08
